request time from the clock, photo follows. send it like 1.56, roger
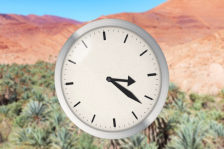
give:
3.22
